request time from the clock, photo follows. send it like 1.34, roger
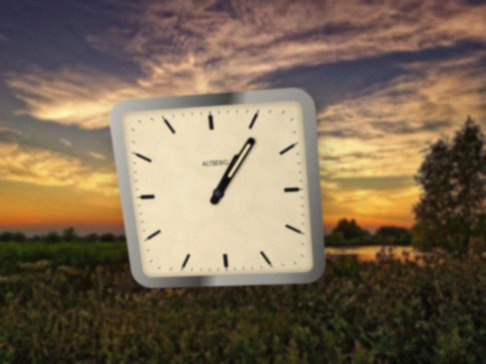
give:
1.06
